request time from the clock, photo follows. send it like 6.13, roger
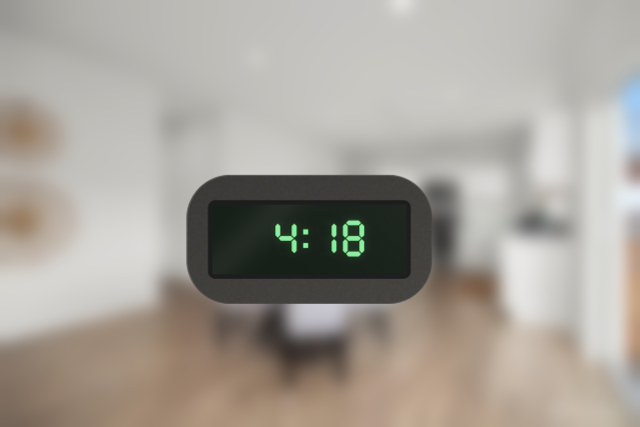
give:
4.18
